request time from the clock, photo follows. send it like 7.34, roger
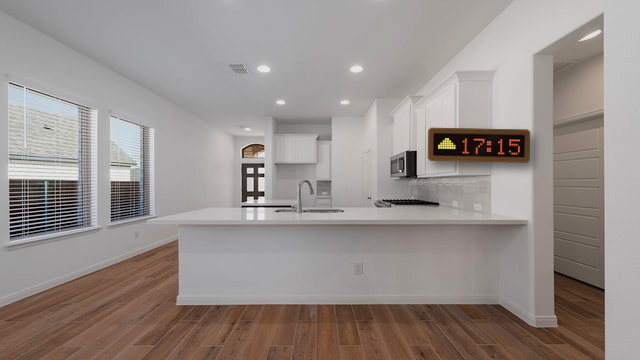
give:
17.15
